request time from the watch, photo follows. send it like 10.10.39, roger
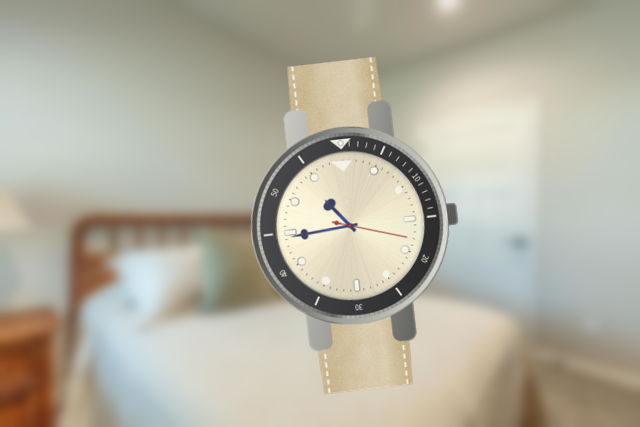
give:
10.44.18
